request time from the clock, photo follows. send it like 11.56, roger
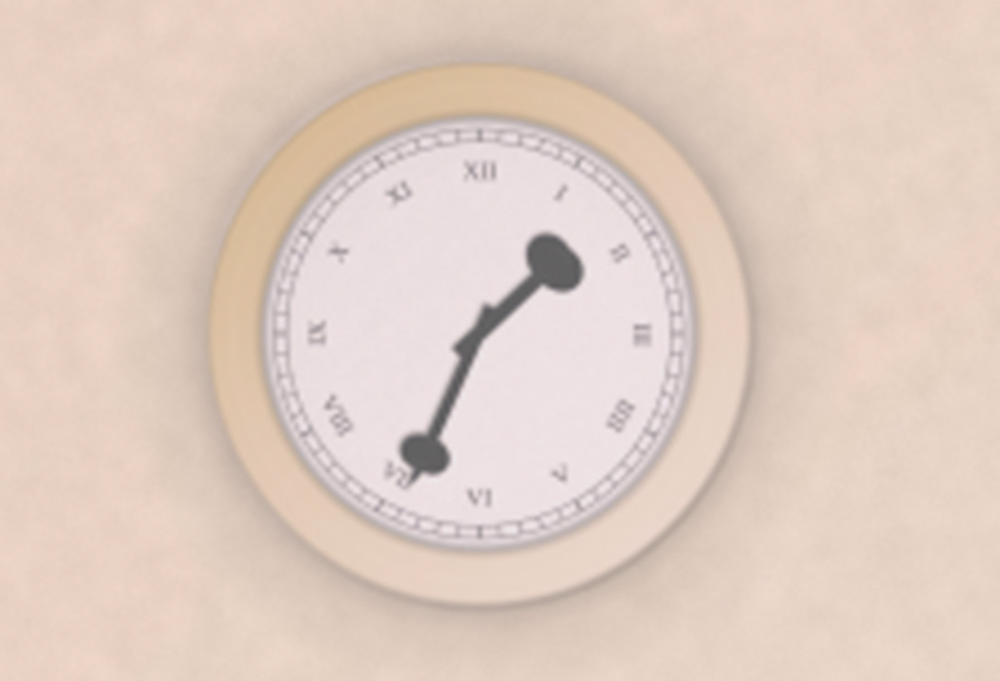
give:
1.34
